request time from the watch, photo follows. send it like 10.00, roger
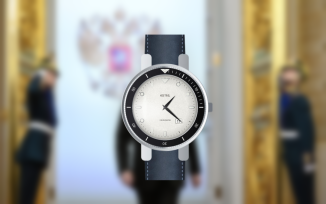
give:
1.22
